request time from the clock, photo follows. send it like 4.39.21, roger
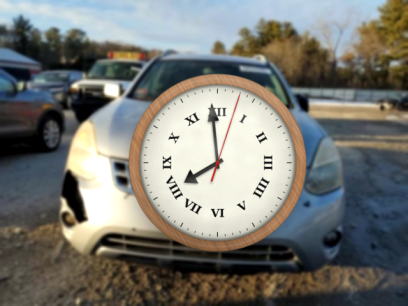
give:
7.59.03
